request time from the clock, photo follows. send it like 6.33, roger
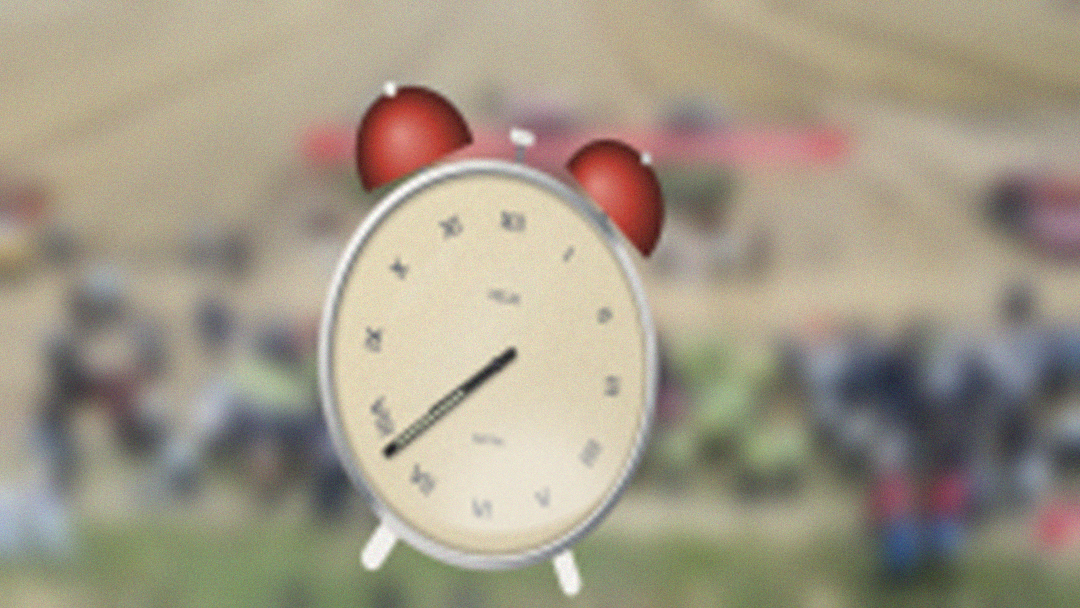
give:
7.38
